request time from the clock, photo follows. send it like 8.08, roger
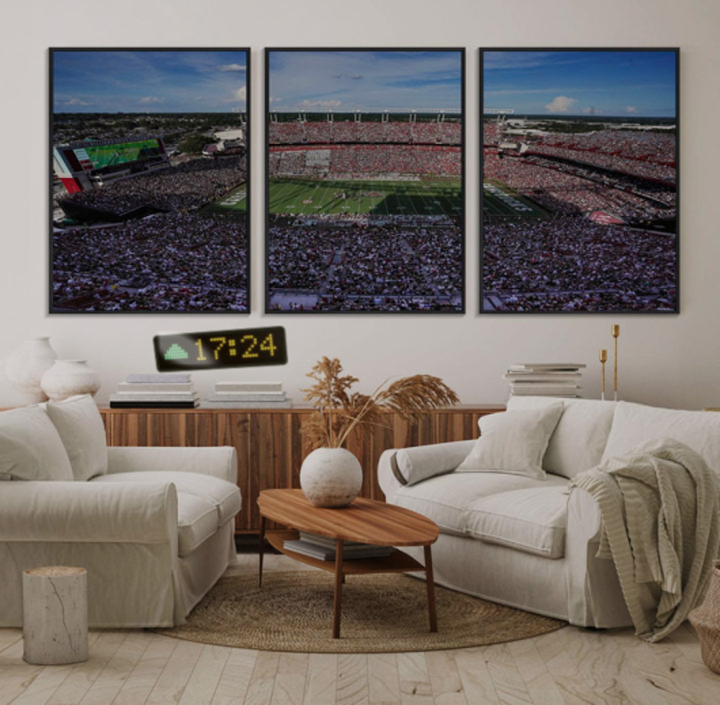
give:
17.24
